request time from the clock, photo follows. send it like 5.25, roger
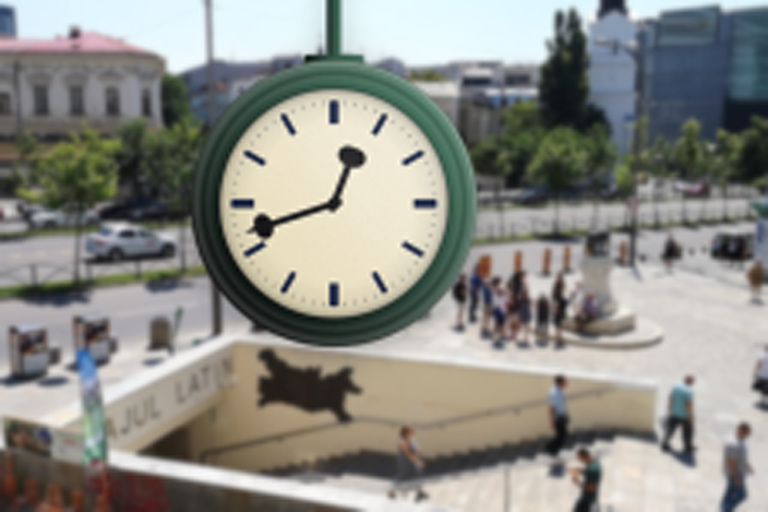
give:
12.42
